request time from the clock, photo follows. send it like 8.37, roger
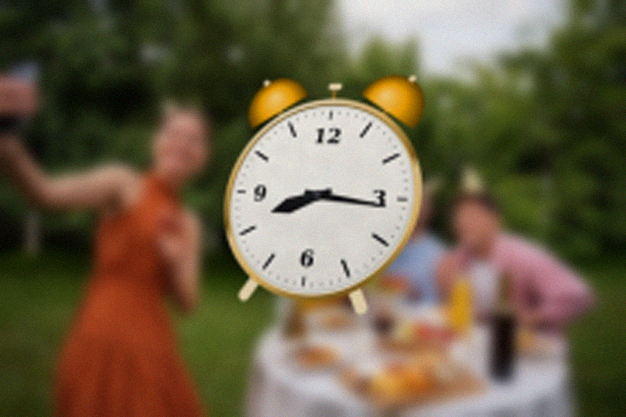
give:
8.16
